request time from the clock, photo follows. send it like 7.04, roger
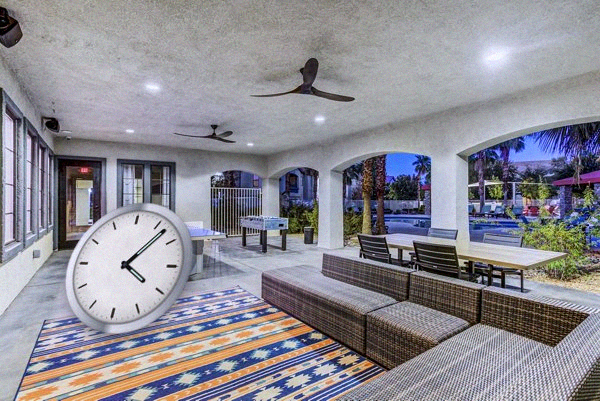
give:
4.07
